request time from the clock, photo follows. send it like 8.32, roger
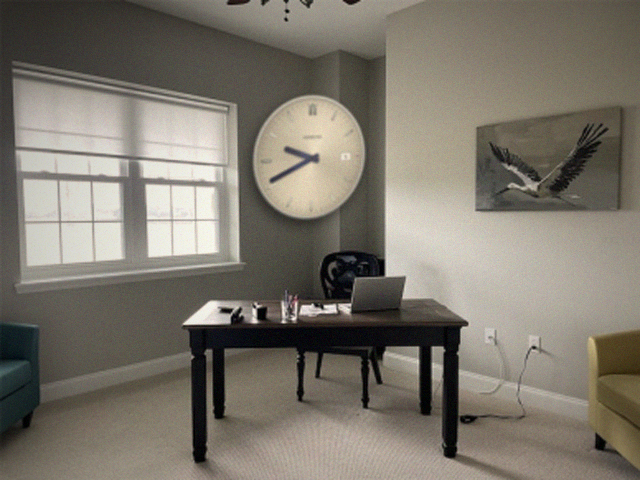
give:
9.41
